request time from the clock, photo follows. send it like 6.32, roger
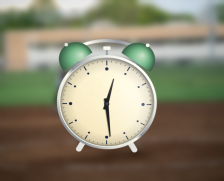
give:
12.29
